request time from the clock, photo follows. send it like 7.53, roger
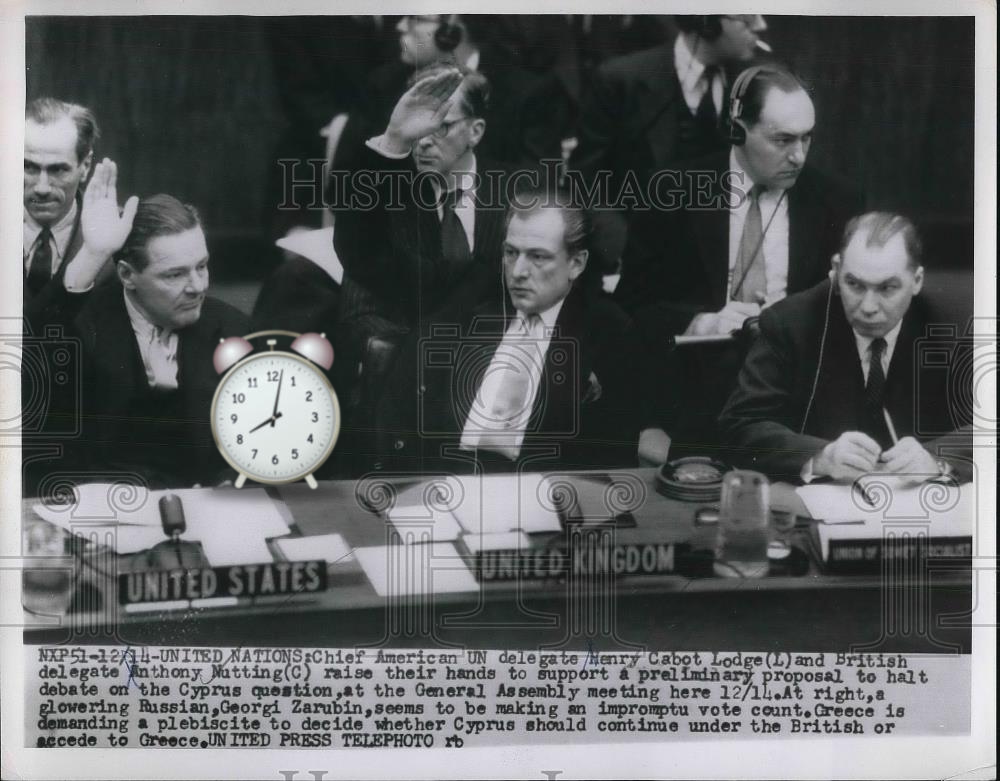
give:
8.02
